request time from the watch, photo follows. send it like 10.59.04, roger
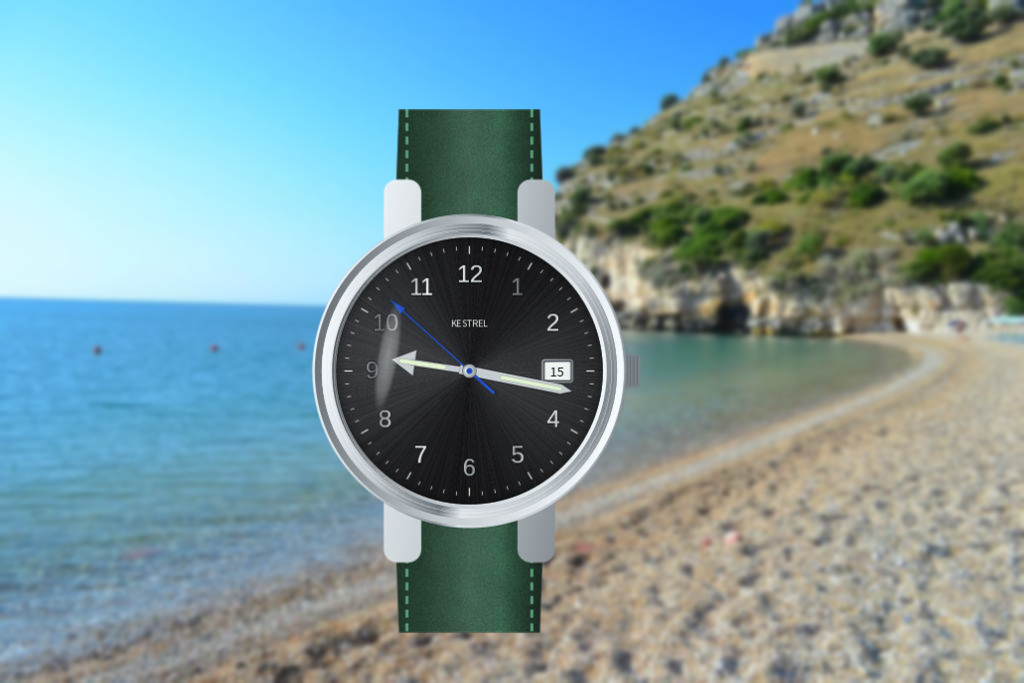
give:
9.16.52
